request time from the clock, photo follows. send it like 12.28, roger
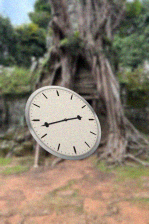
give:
2.43
